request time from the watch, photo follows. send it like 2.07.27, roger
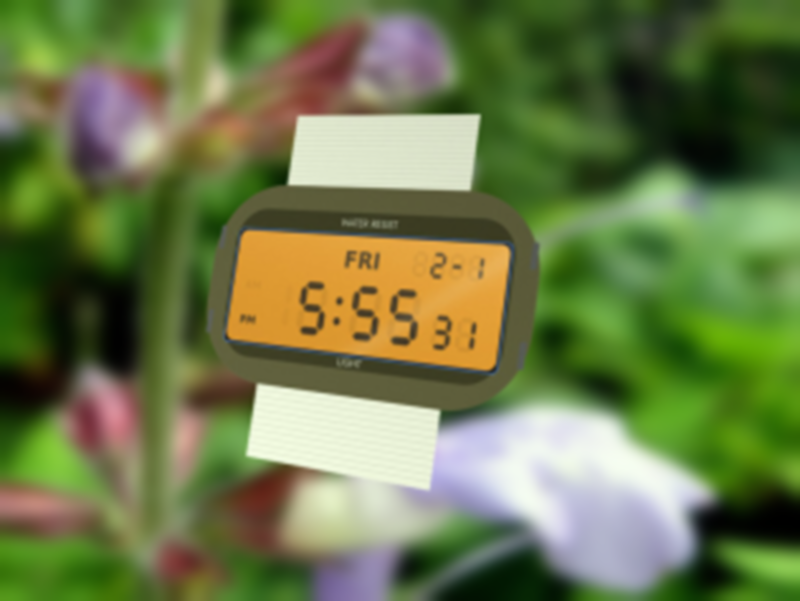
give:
5.55.31
